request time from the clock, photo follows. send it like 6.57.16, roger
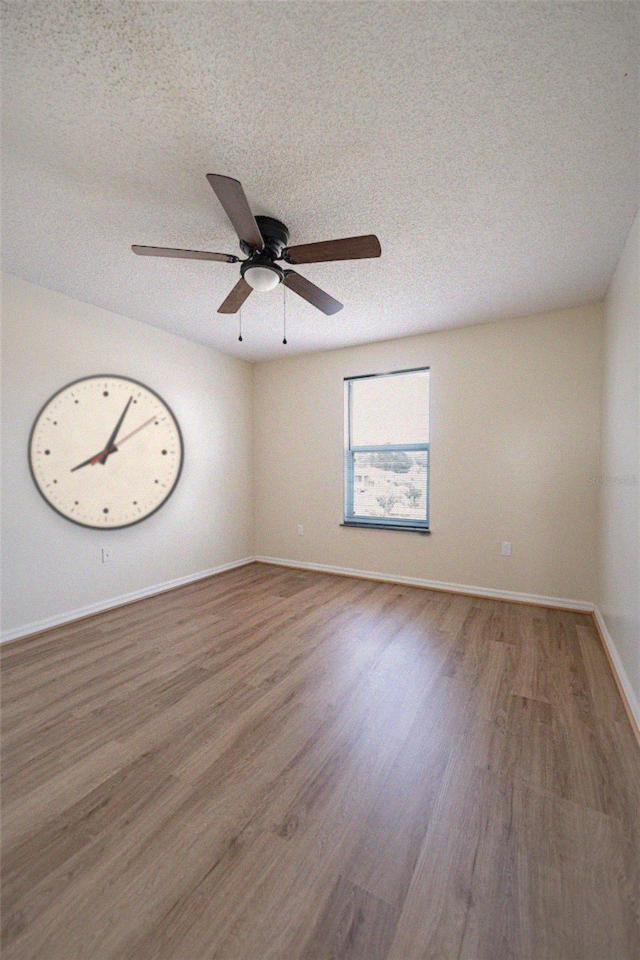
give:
8.04.09
